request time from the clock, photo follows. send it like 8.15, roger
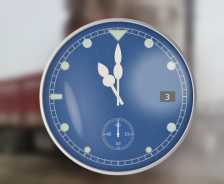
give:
11.00
